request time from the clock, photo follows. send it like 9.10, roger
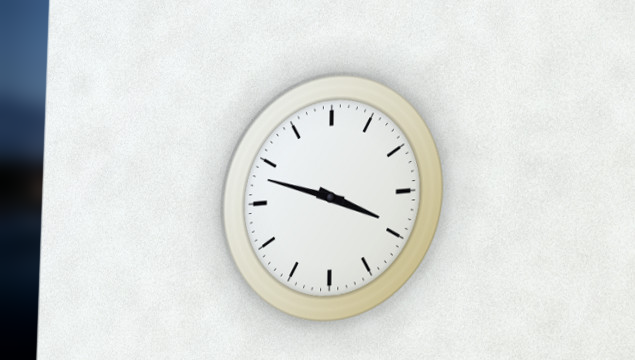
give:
3.48
